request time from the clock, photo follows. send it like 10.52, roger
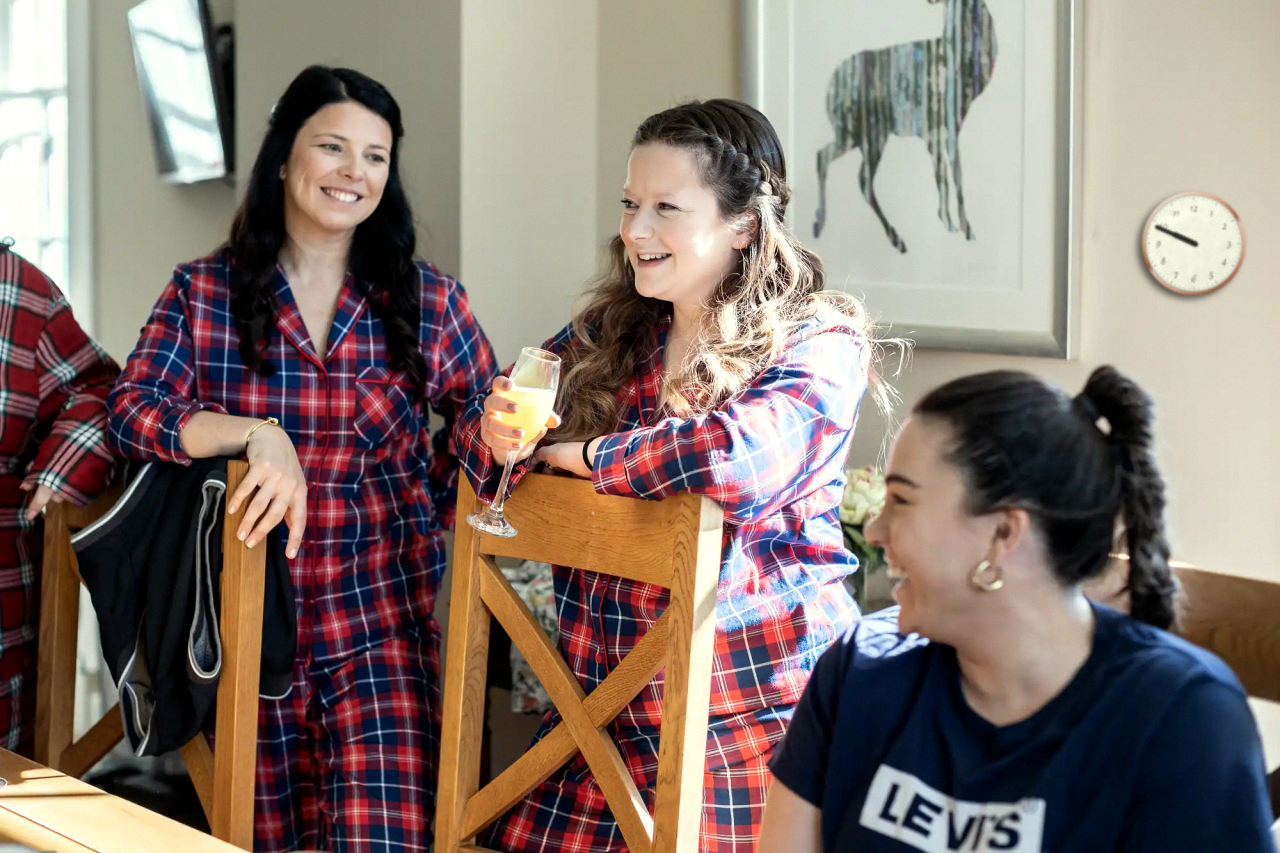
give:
9.49
